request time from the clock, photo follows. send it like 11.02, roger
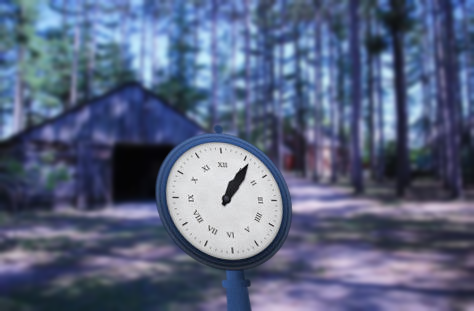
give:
1.06
